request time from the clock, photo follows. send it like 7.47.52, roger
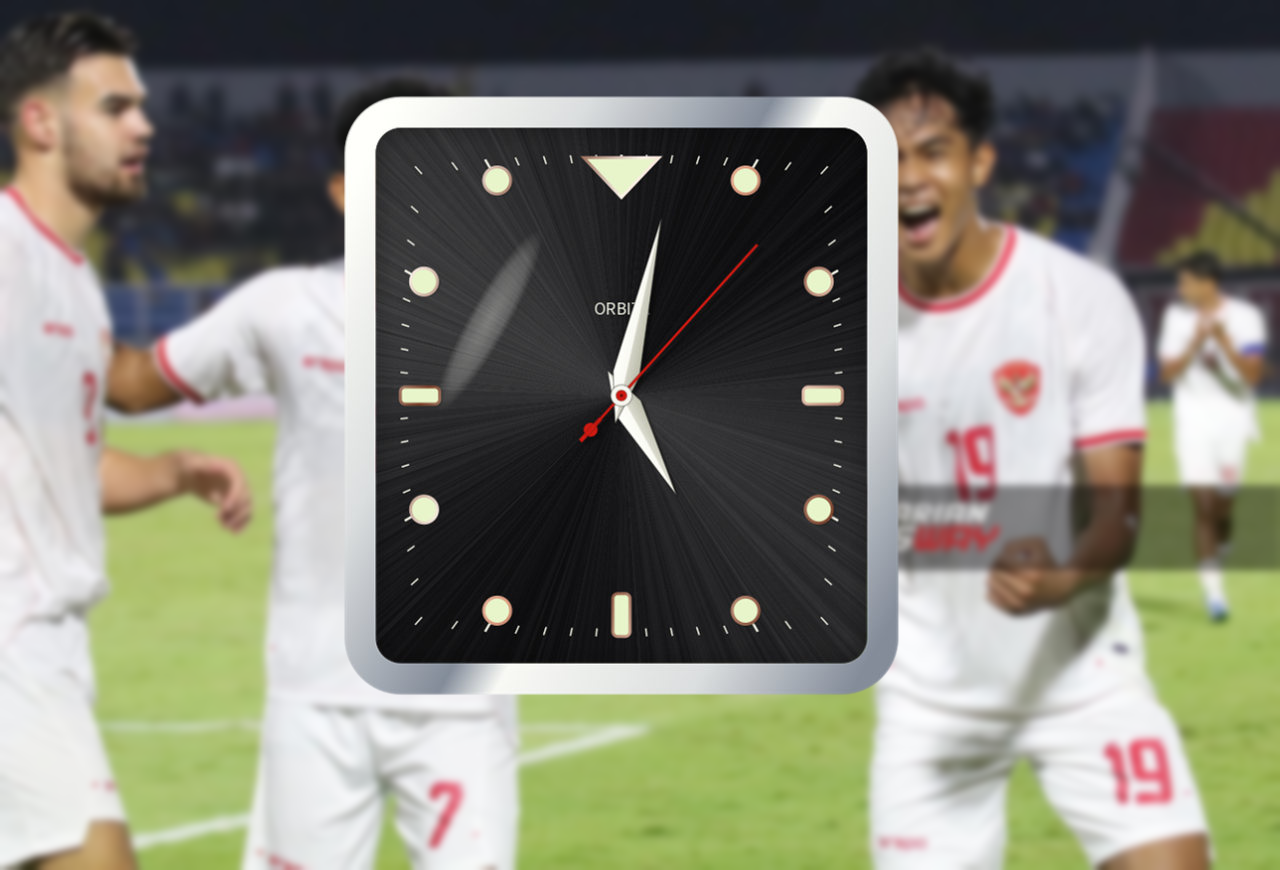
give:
5.02.07
